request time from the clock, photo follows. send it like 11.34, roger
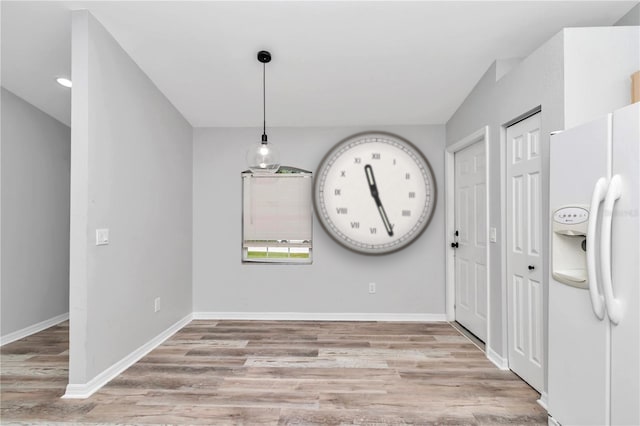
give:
11.26
